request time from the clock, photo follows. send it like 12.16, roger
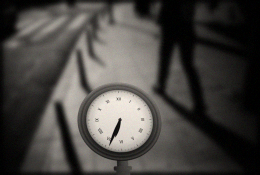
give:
6.34
